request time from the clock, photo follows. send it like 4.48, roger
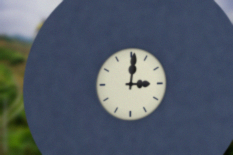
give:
3.01
